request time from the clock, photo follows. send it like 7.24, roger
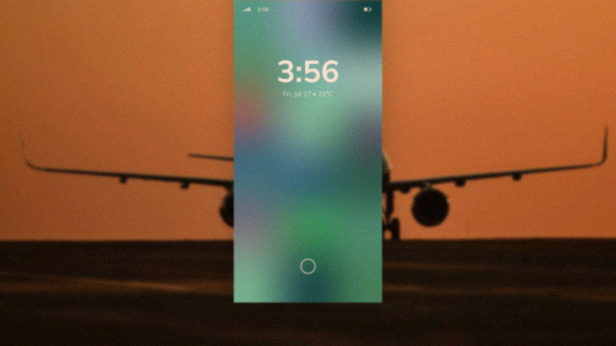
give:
3.56
